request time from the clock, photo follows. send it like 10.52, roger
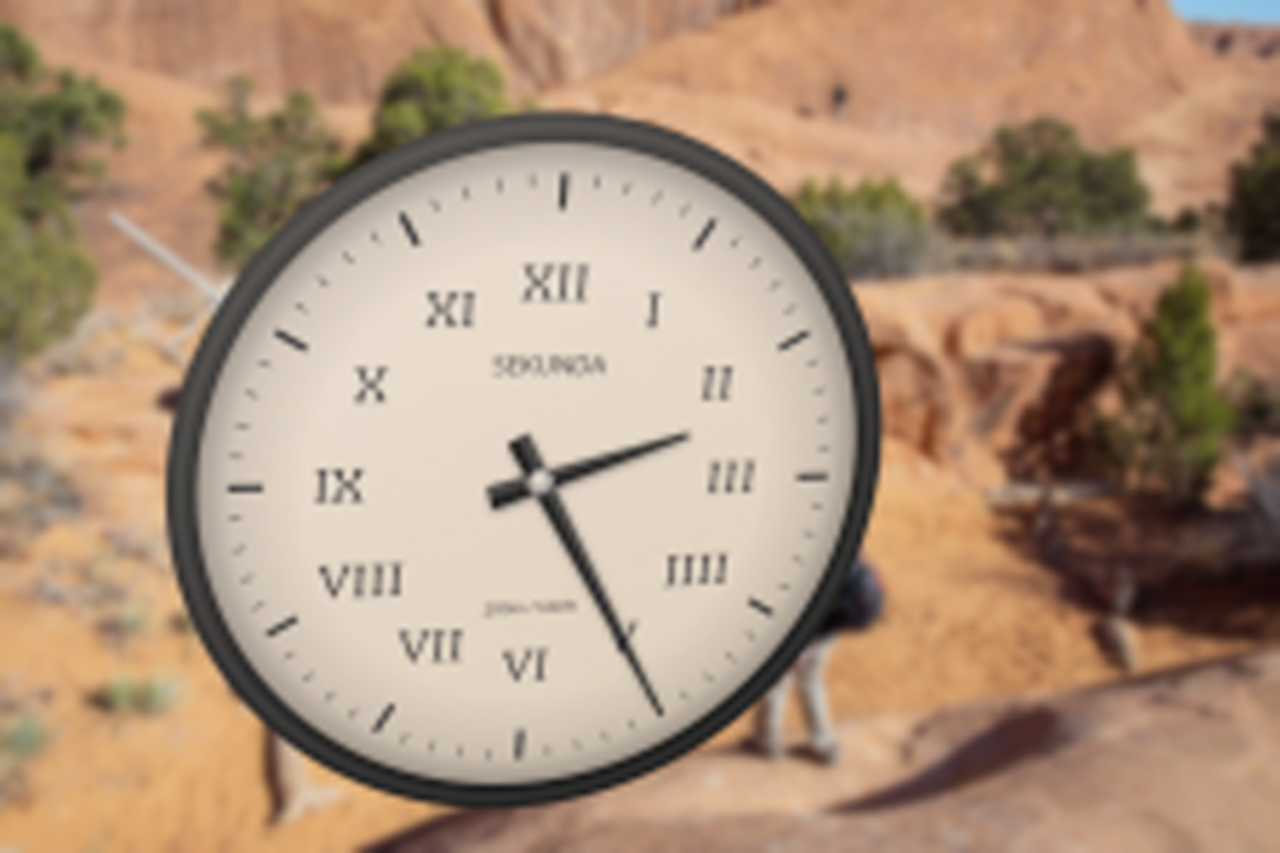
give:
2.25
